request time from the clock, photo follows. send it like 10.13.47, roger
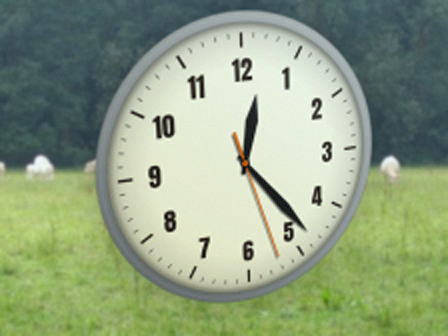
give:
12.23.27
